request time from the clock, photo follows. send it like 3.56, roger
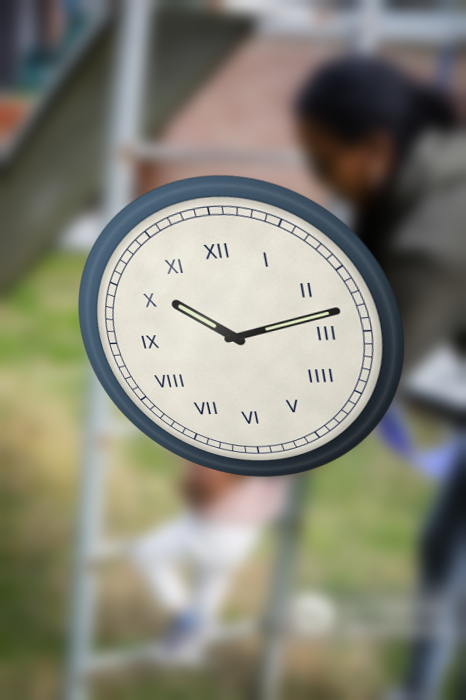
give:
10.13
